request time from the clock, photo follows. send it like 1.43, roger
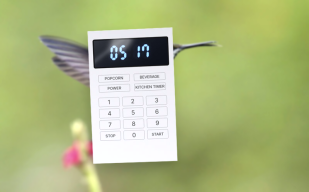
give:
5.17
